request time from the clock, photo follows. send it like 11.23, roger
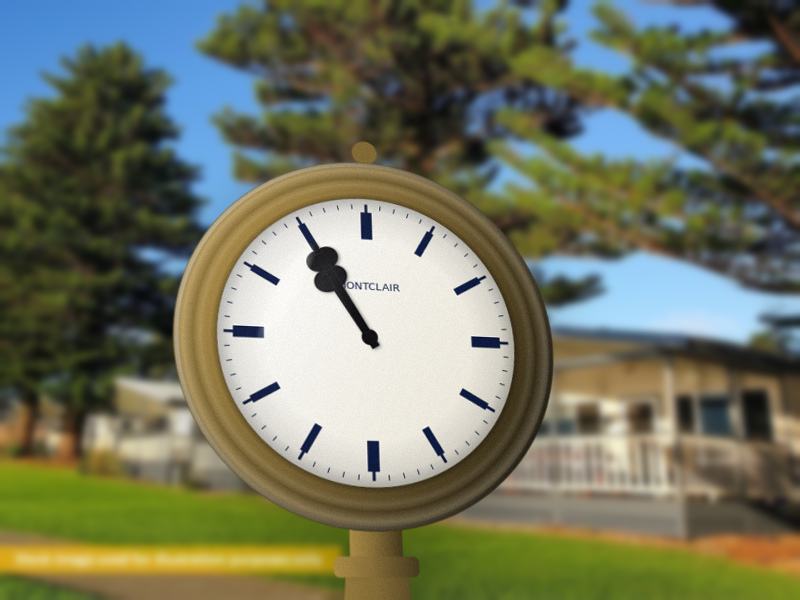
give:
10.55
